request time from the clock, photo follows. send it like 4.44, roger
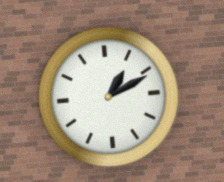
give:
1.11
